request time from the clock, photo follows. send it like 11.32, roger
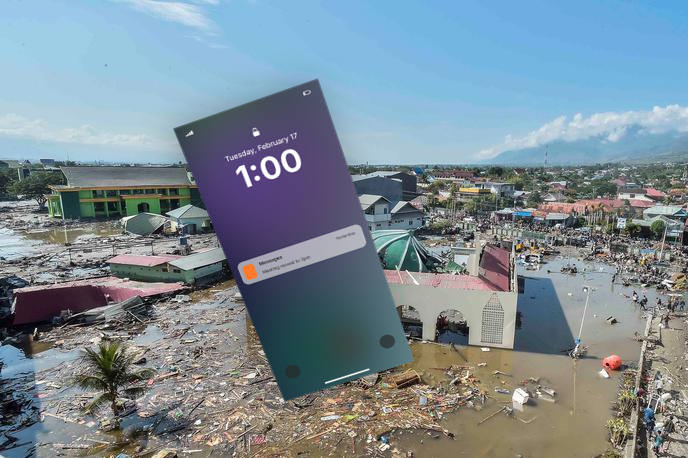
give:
1.00
